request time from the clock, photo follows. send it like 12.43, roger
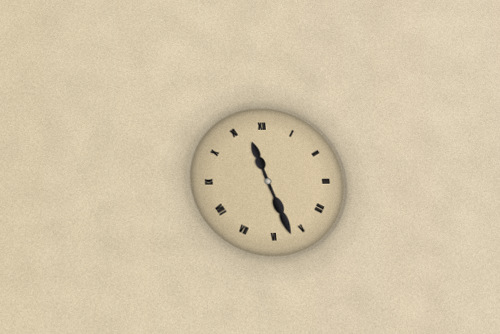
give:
11.27
